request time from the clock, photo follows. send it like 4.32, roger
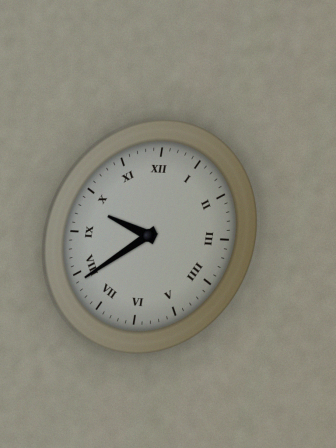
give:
9.39
